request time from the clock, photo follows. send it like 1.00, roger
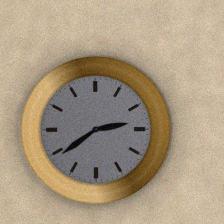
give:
2.39
